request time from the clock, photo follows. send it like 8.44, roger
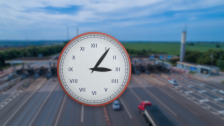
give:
3.06
